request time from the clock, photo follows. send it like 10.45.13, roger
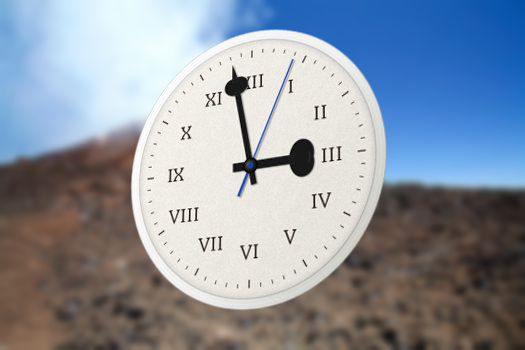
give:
2.58.04
